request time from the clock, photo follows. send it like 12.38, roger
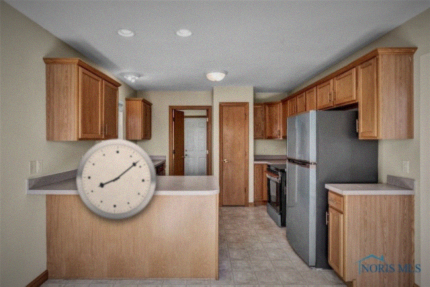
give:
8.08
